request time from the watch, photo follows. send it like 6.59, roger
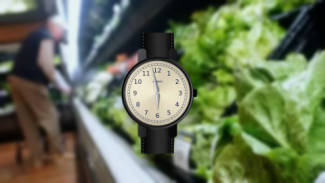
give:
5.58
